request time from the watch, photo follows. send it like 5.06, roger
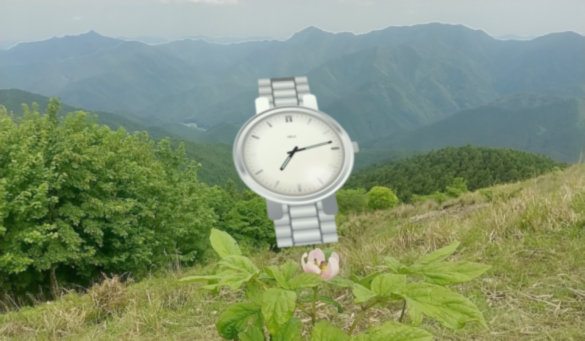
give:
7.13
